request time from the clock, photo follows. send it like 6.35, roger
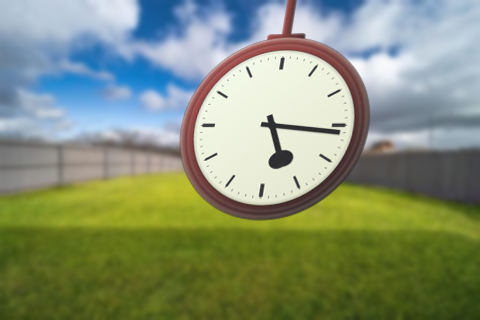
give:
5.16
